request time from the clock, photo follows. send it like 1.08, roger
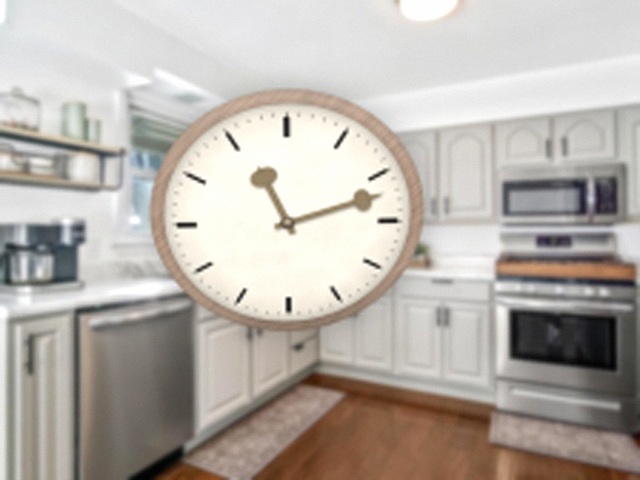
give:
11.12
